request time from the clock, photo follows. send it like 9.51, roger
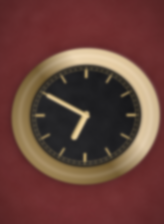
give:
6.50
